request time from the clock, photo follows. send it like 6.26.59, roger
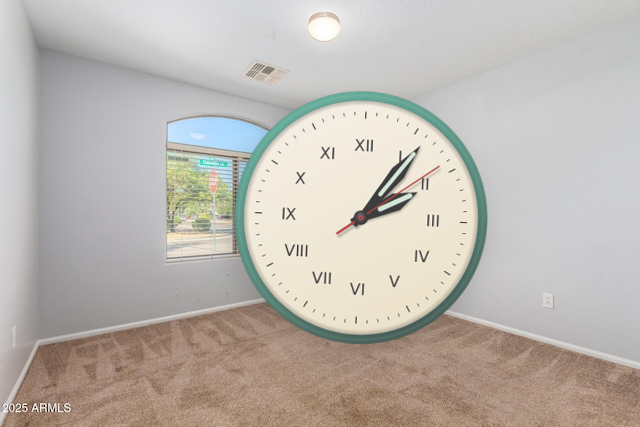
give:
2.06.09
